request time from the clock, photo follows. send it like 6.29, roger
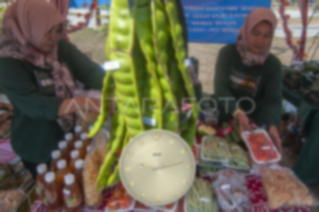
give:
9.13
